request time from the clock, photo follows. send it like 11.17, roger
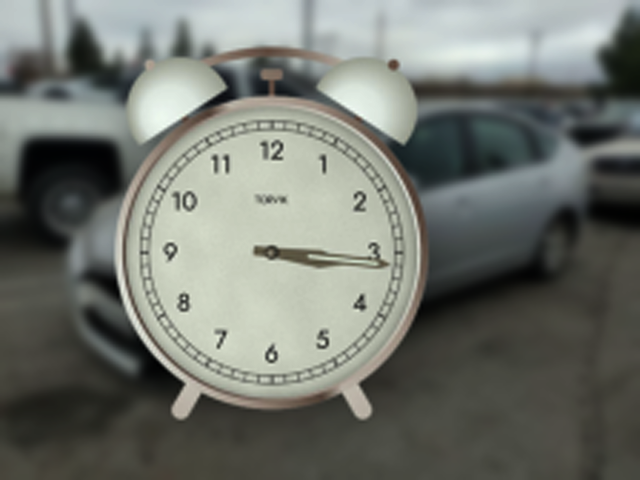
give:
3.16
